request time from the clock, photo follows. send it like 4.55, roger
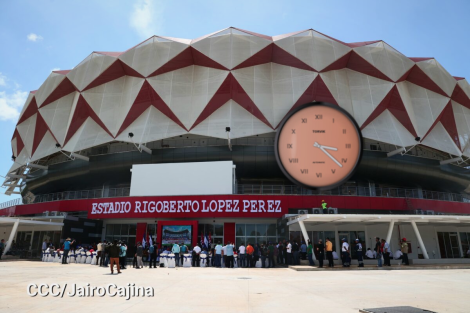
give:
3.22
